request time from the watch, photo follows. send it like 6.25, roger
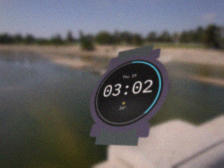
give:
3.02
